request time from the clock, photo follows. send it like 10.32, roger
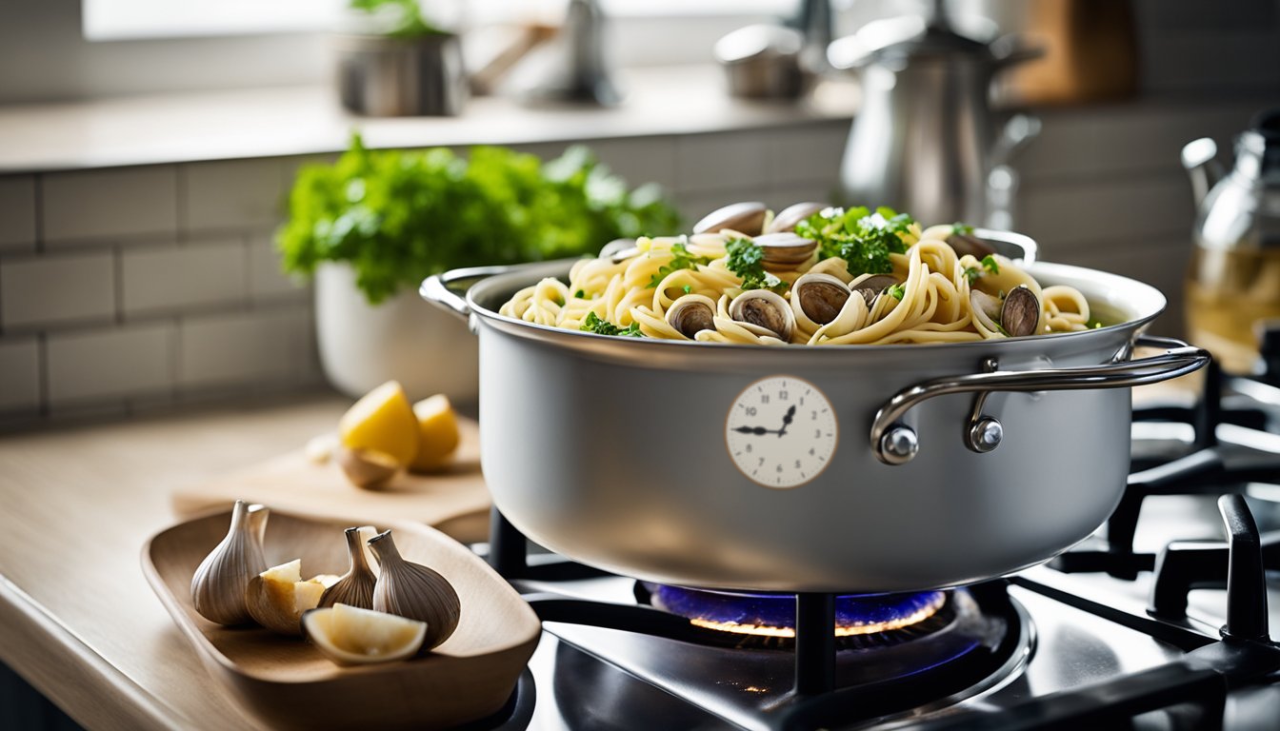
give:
12.45
